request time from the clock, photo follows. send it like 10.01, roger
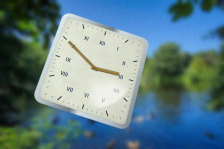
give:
2.50
